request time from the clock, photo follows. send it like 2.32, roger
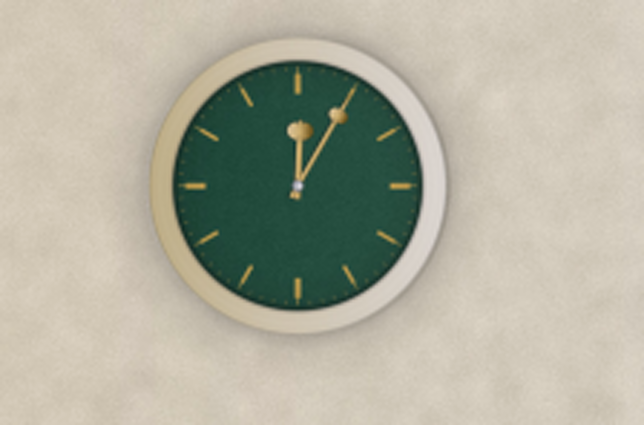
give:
12.05
